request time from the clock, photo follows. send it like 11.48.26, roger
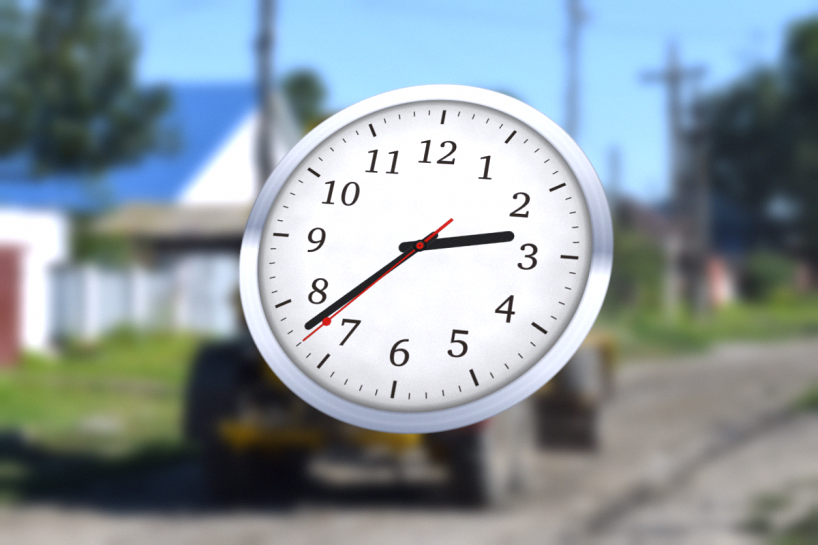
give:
2.37.37
